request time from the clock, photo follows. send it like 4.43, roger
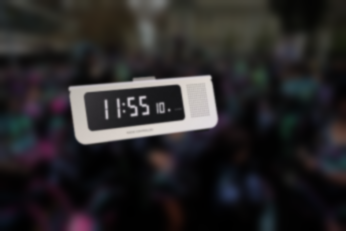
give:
11.55
